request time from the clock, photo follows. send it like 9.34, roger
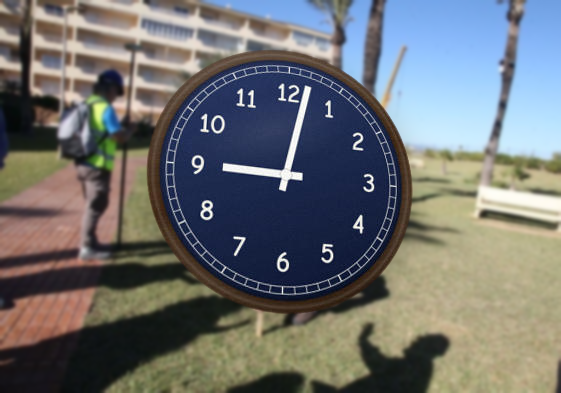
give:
9.02
